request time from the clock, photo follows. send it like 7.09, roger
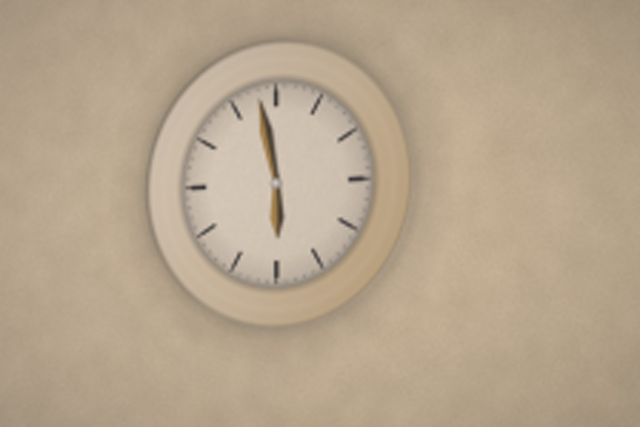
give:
5.58
